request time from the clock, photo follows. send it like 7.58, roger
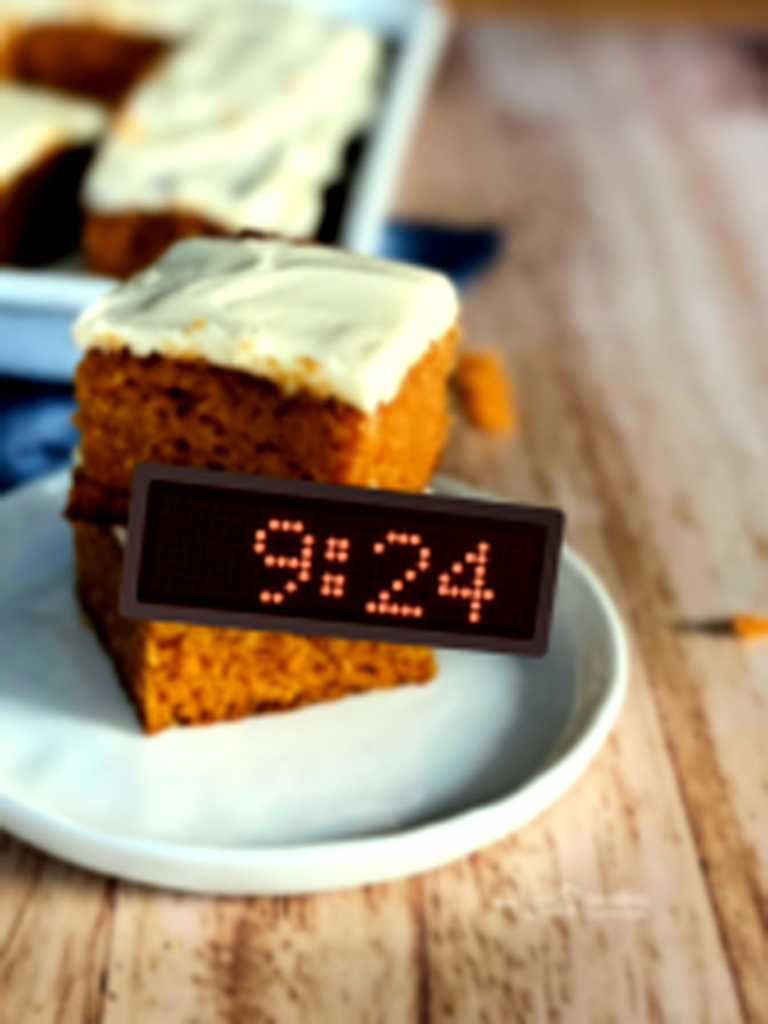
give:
9.24
